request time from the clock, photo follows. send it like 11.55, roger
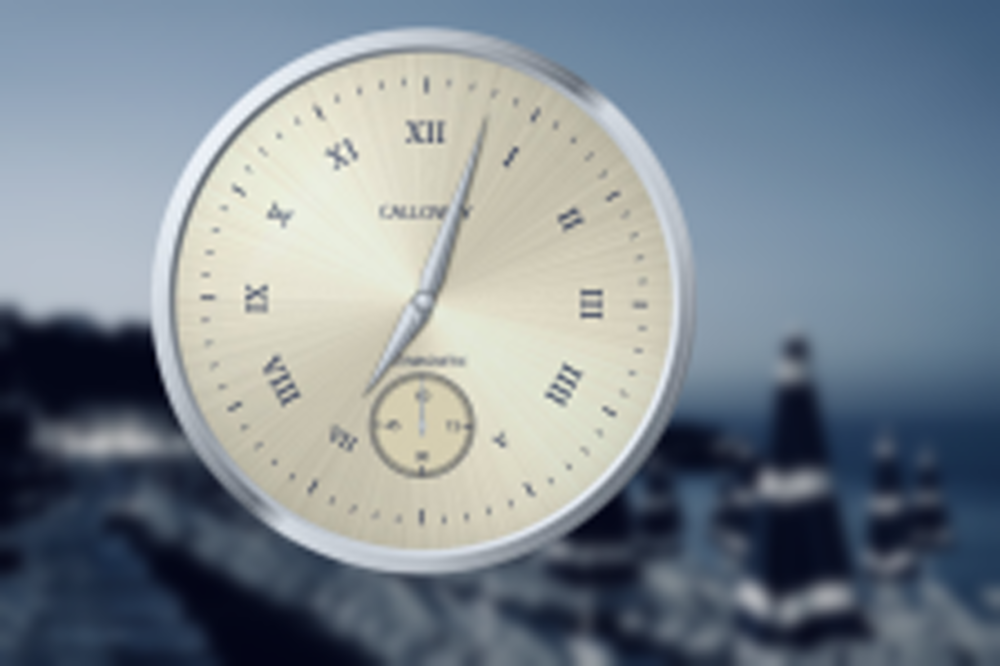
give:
7.03
